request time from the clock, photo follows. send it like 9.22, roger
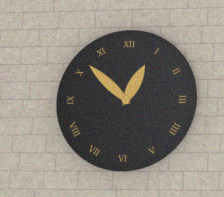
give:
12.52
